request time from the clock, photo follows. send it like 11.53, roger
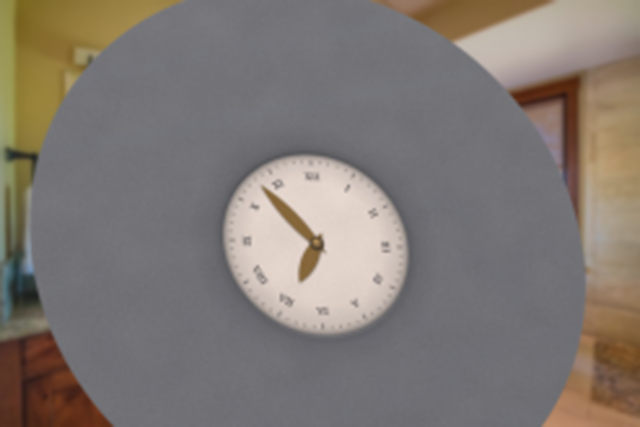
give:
6.53
